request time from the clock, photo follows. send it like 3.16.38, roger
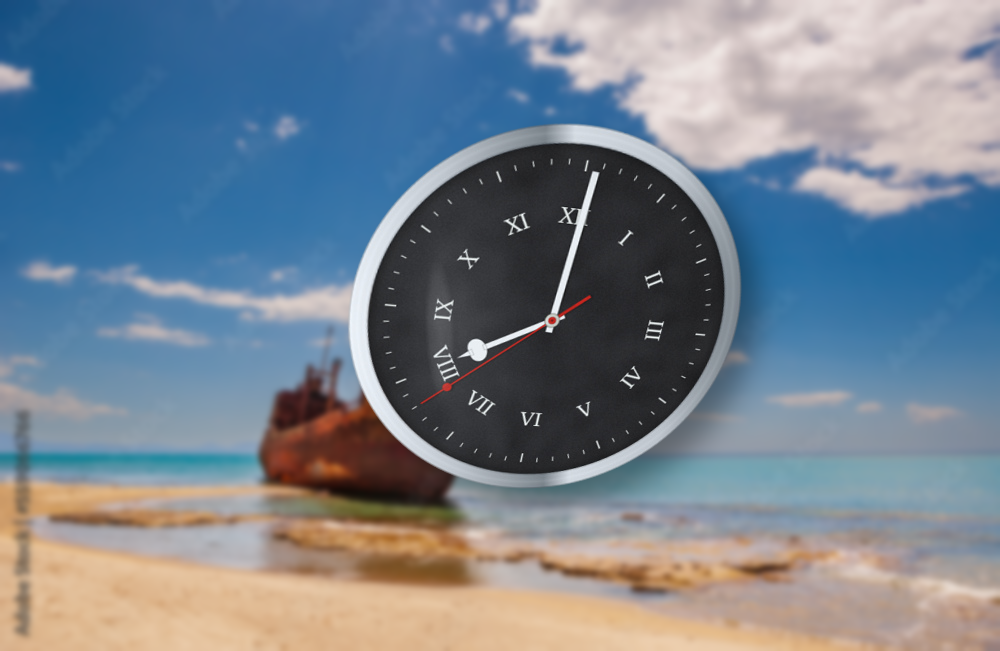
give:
8.00.38
